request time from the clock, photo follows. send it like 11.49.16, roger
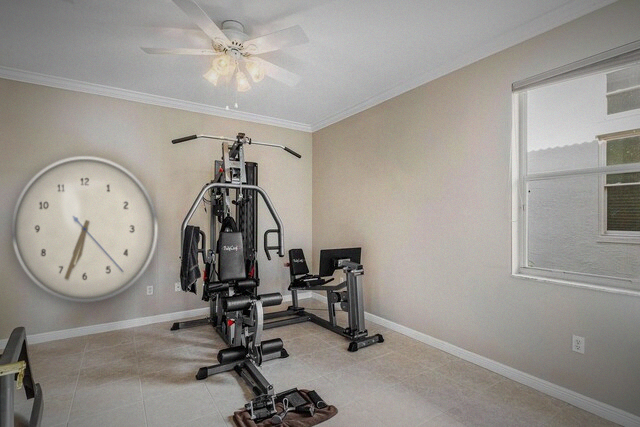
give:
6.33.23
